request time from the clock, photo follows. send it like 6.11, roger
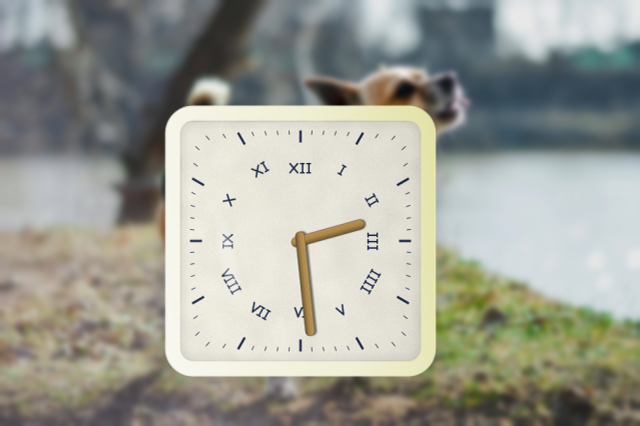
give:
2.29
